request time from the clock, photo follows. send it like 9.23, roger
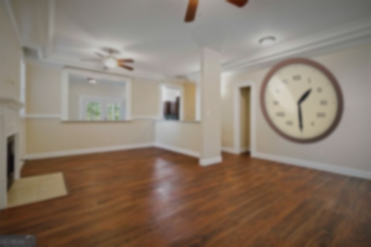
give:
1.30
